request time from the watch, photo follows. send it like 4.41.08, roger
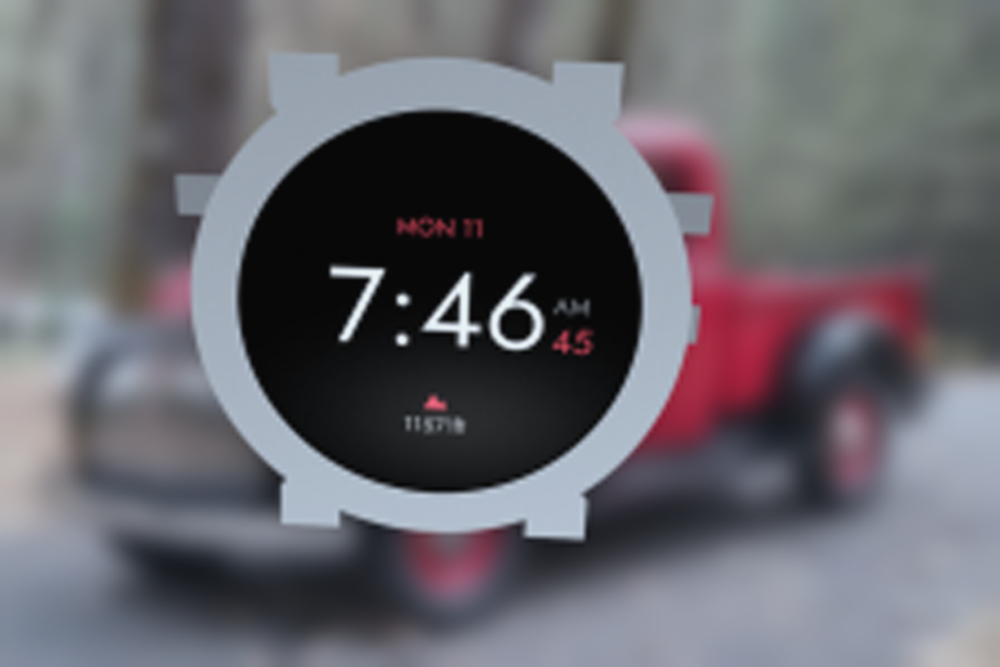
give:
7.46.45
